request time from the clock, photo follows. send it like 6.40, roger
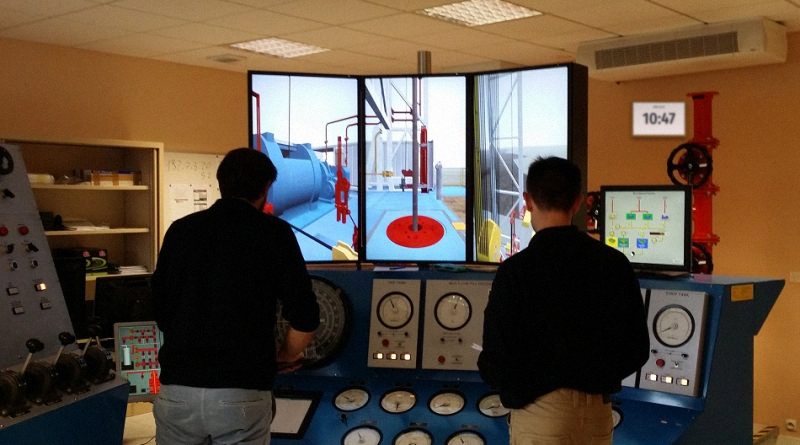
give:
10.47
